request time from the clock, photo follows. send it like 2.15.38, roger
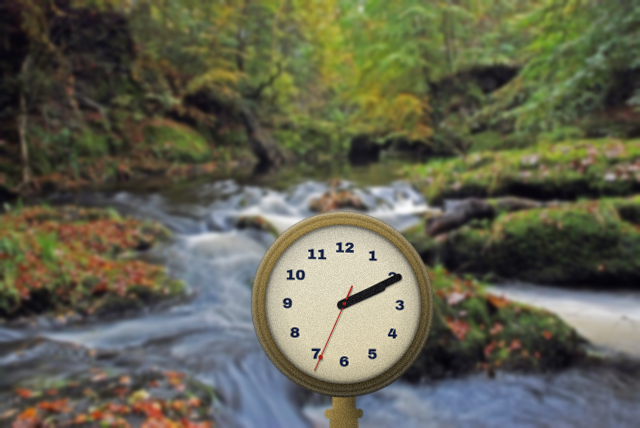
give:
2.10.34
